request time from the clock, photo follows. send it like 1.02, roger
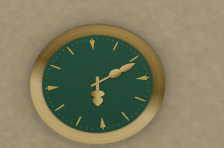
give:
6.11
